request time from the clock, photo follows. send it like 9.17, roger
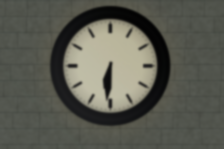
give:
6.31
